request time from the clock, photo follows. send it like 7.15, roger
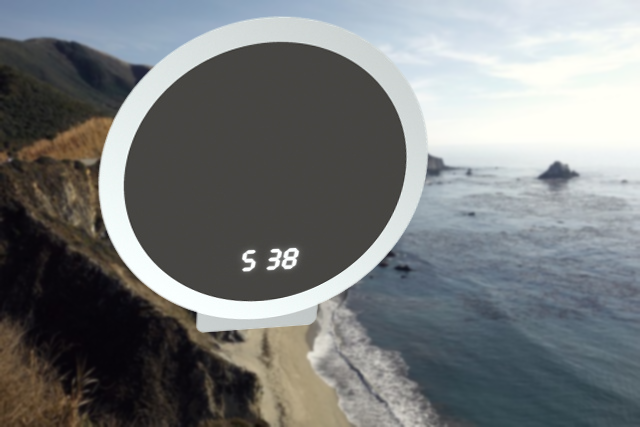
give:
5.38
